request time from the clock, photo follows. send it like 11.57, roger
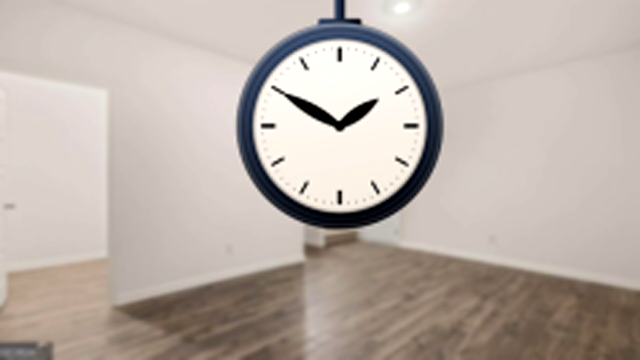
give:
1.50
